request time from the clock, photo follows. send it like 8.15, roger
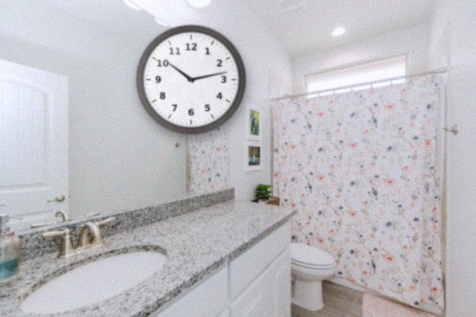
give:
10.13
